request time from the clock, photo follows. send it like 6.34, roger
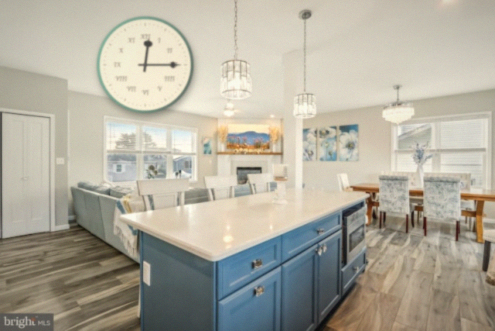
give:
12.15
